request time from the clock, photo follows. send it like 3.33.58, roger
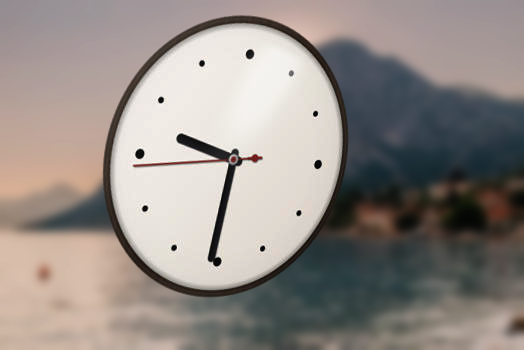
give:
9.30.44
